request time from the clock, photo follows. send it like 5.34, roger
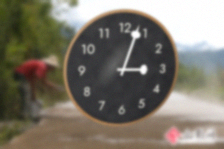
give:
3.03
